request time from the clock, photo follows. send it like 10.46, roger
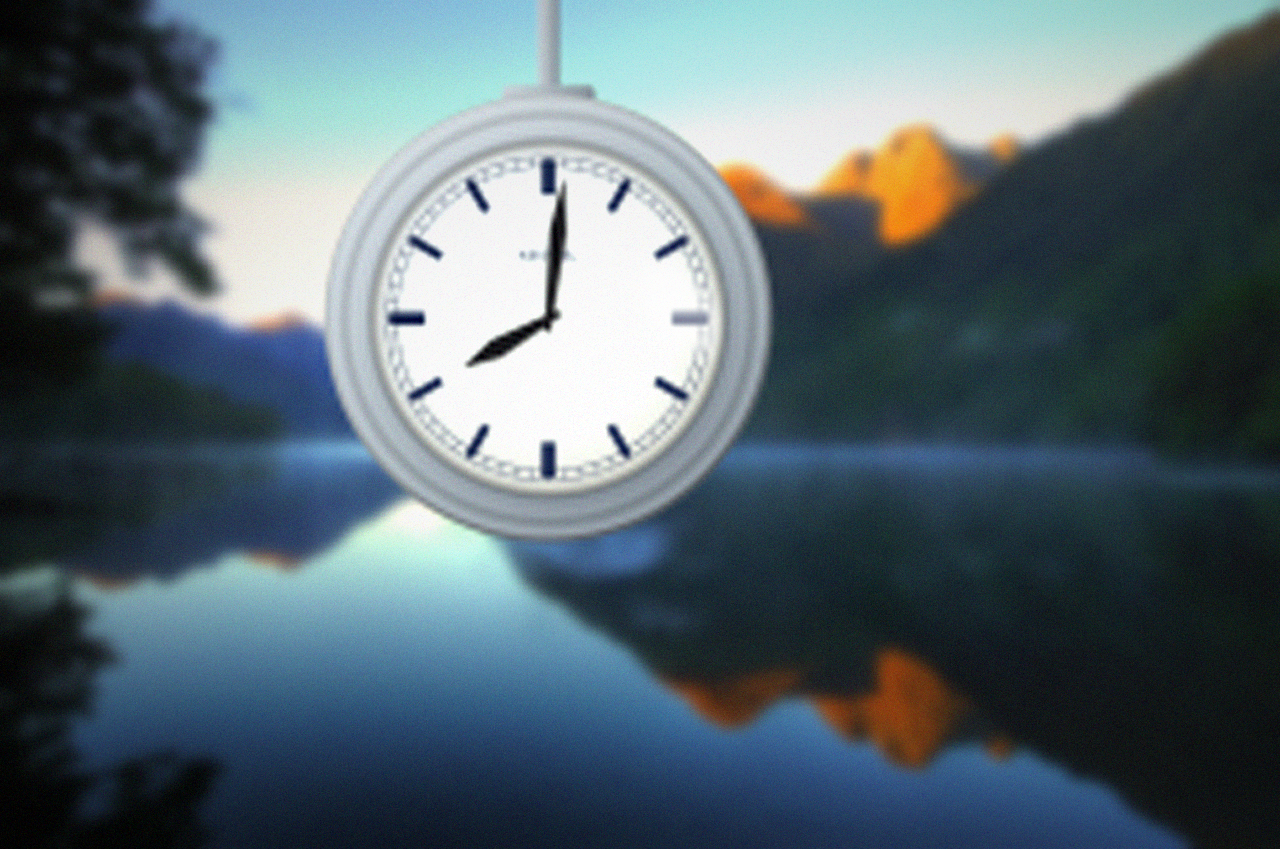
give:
8.01
